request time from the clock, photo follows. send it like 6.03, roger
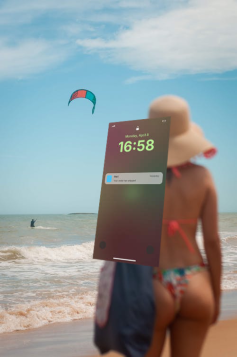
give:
16.58
